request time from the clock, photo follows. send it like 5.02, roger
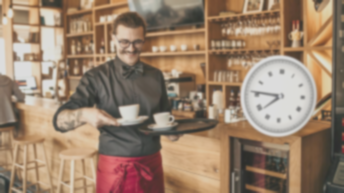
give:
7.46
